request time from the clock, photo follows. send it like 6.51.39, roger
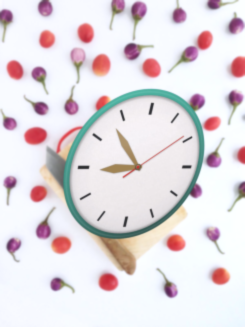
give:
8.53.09
